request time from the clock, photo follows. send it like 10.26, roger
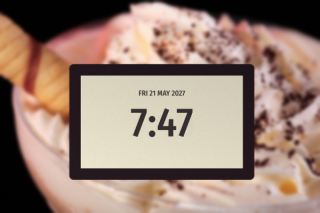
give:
7.47
